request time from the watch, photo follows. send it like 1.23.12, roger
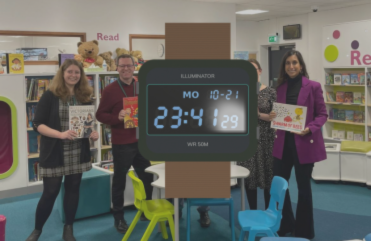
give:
23.41.29
